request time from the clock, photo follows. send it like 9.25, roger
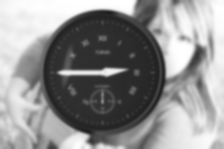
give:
2.45
